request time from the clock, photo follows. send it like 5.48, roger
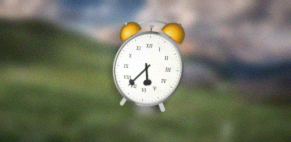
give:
5.37
